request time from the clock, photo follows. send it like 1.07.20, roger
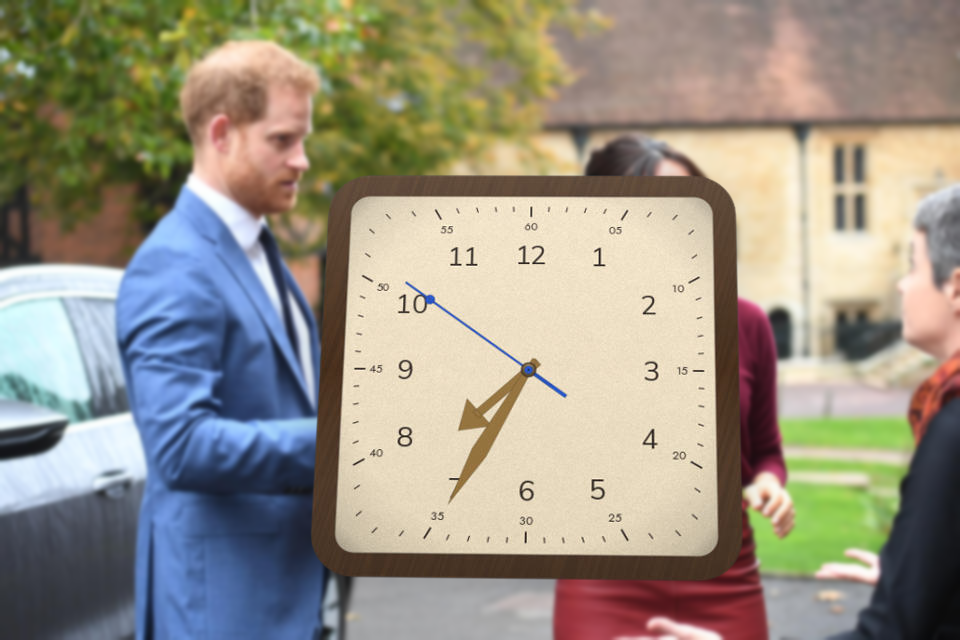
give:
7.34.51
